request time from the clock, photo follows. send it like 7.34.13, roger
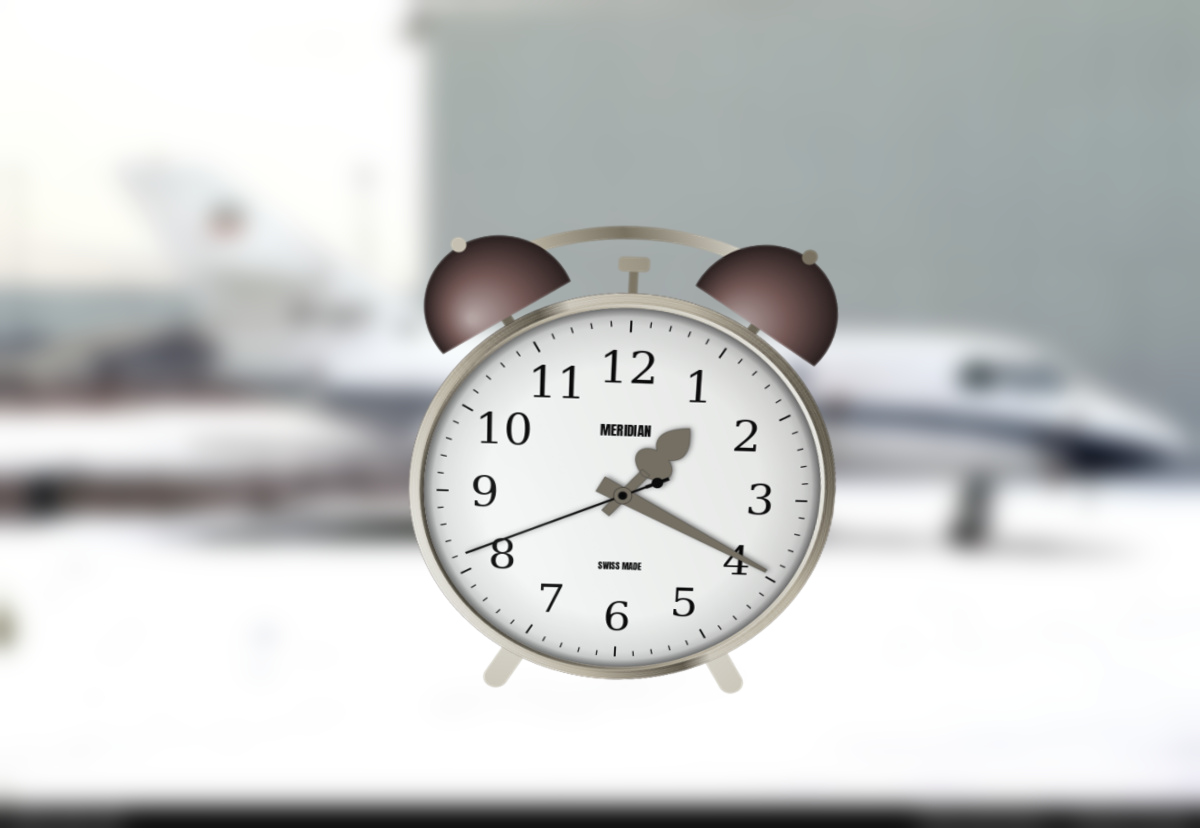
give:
1.19.41
